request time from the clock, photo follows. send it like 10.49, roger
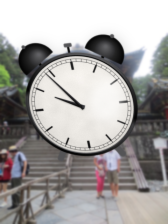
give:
9.54
